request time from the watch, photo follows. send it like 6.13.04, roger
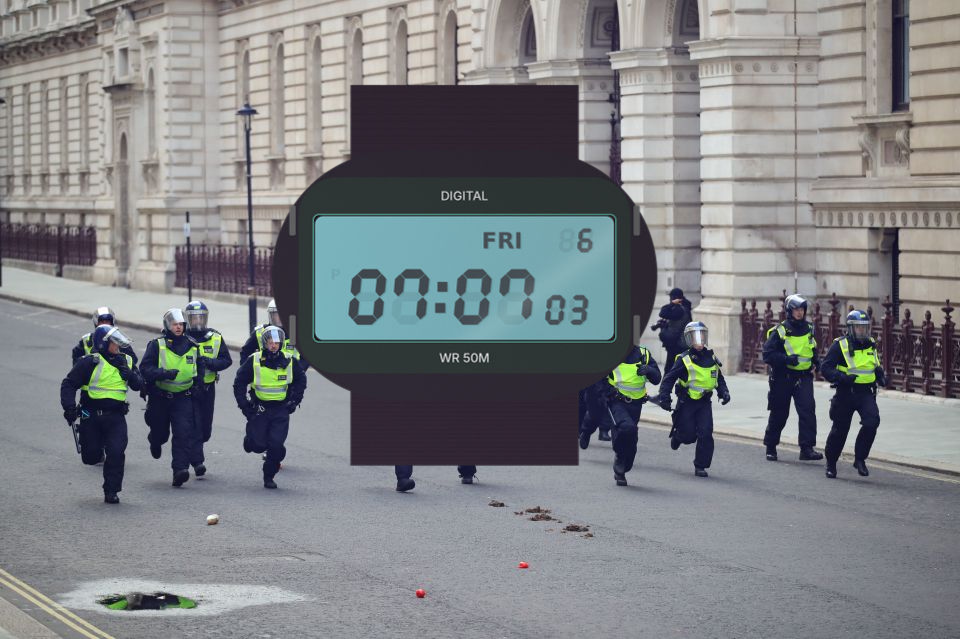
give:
7.07.03
